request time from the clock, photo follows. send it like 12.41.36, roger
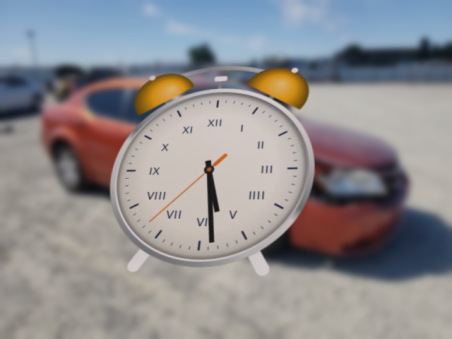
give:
5.28.37
